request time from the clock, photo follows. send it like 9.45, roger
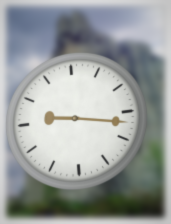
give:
9.17
